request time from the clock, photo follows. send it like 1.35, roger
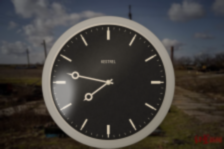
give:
7.47
